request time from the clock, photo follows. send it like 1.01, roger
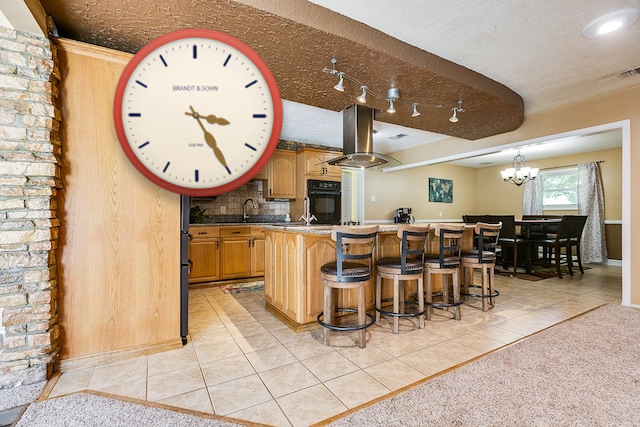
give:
3.25
